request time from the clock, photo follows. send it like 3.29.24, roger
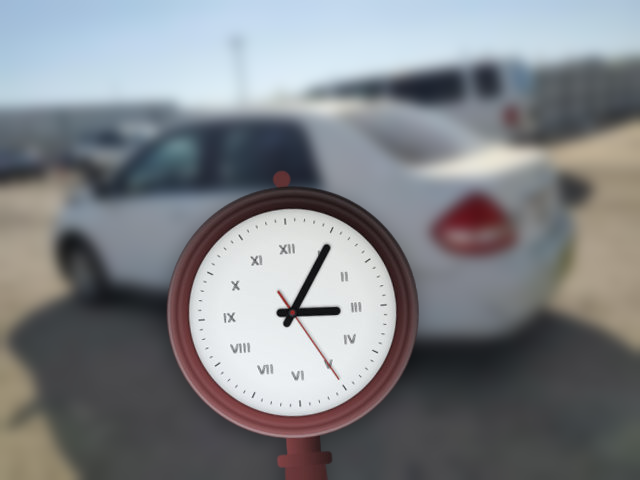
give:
3.05.25
